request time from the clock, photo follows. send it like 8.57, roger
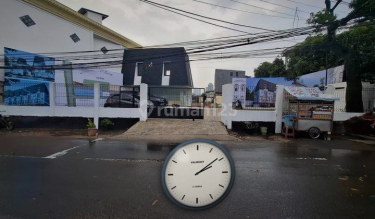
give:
2.09
